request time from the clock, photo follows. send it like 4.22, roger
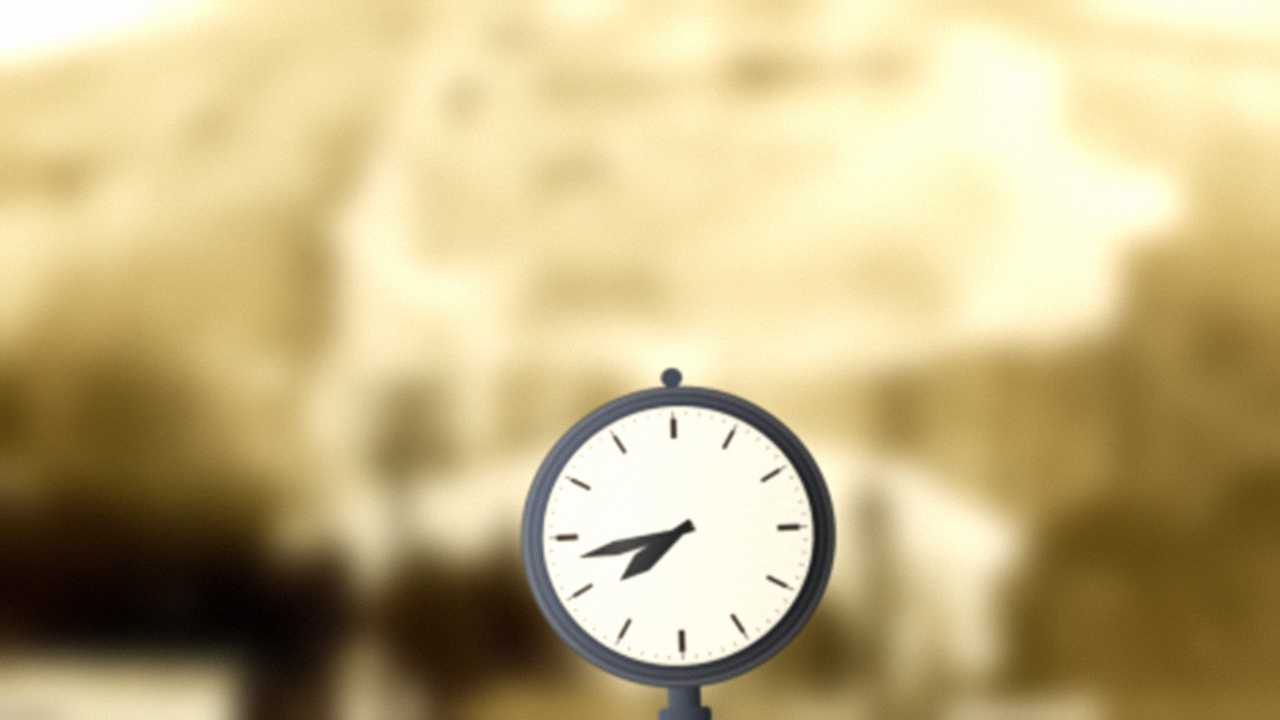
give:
7.43
